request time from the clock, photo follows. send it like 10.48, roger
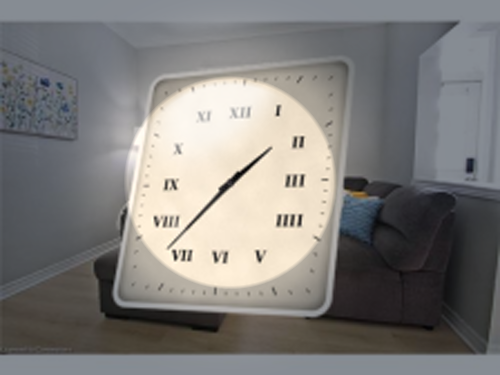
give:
1.37
